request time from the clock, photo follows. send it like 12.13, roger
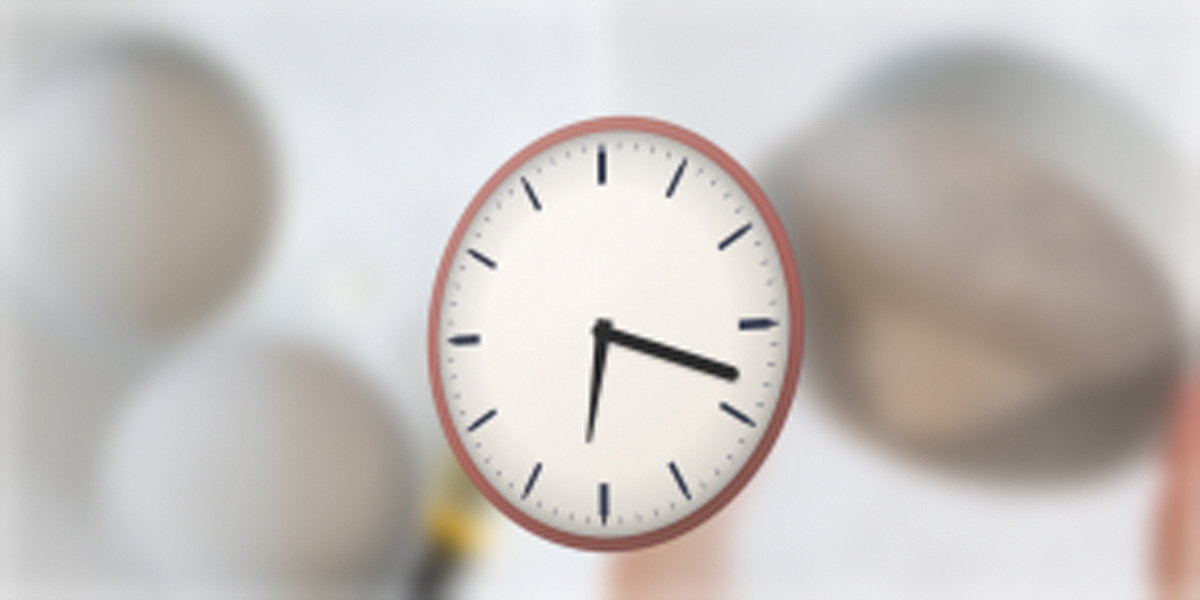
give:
6.18
